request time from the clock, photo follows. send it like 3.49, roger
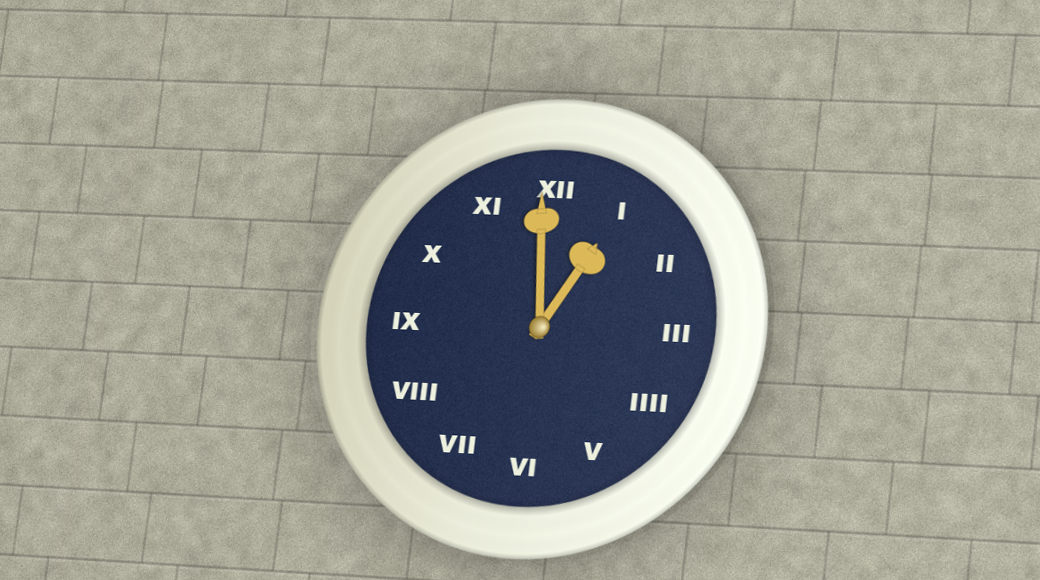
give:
12.59
